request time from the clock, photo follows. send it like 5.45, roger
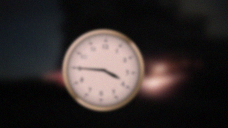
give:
3.45
